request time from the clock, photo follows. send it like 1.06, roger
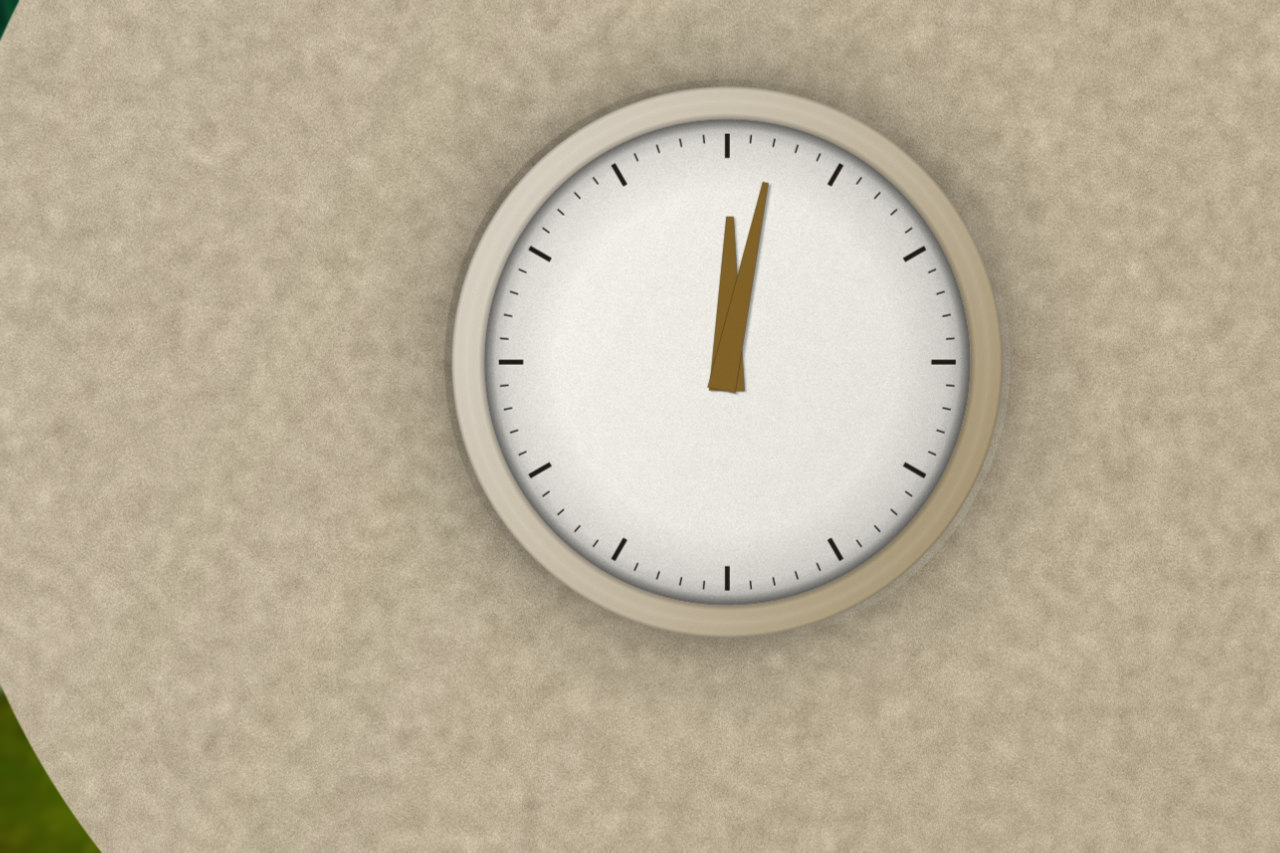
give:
12.02
